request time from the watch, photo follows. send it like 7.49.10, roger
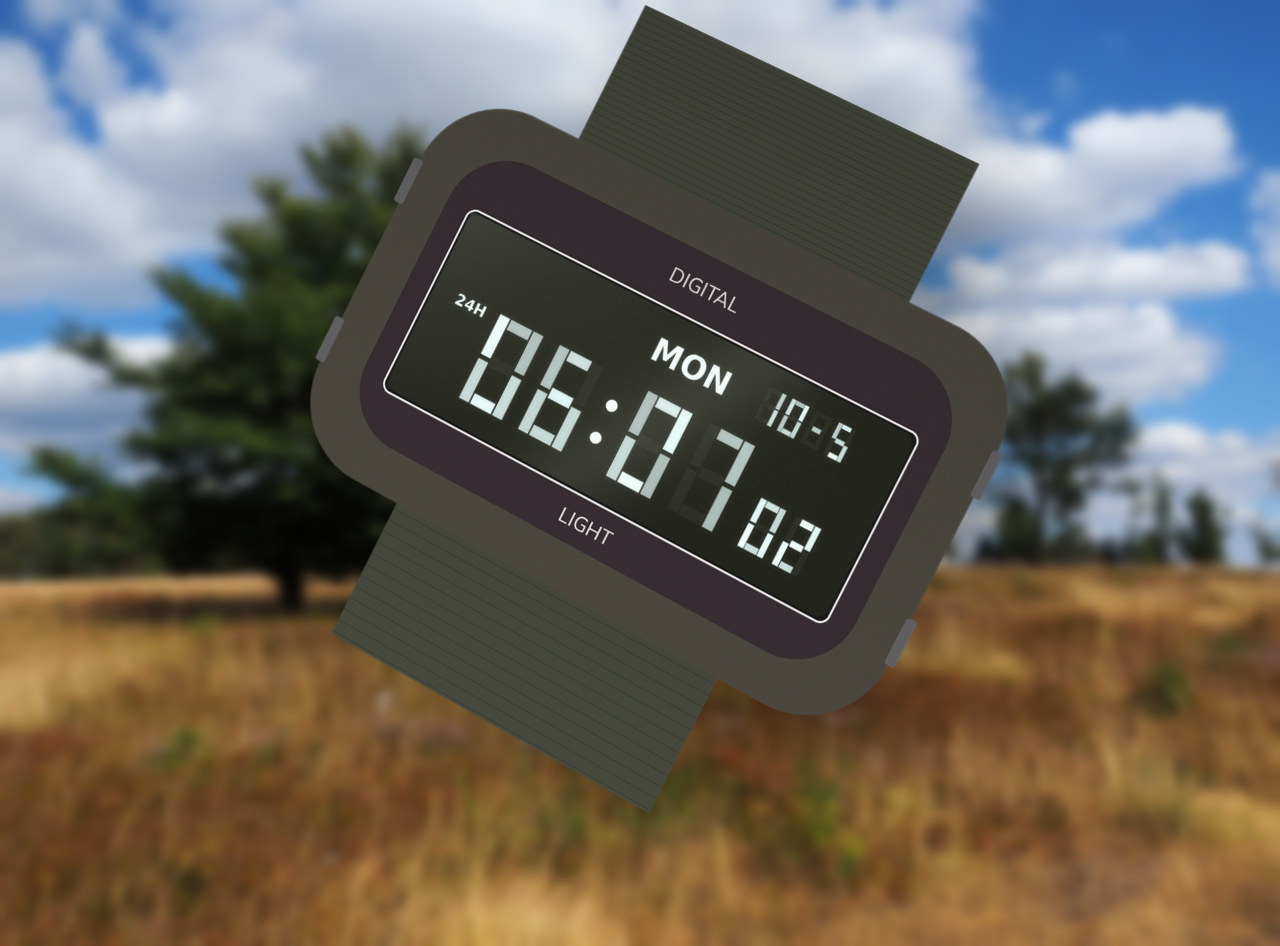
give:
6.07.02
